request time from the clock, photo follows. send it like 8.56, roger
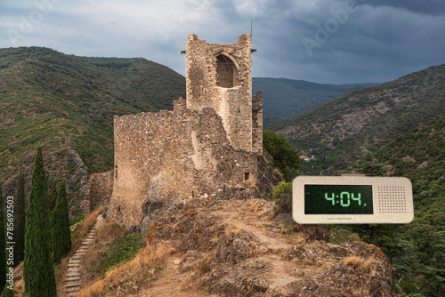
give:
4.04
